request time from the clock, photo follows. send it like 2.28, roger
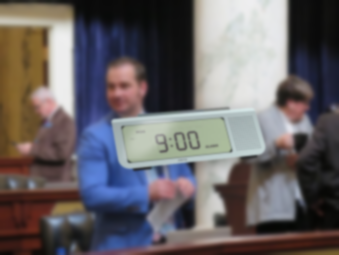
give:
9.00
